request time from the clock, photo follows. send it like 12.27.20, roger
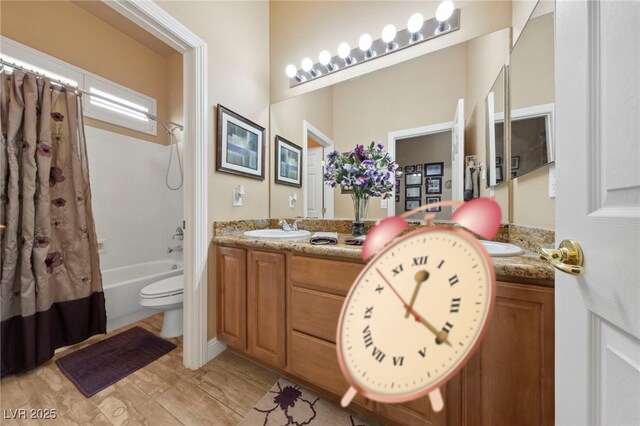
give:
12.20.52
